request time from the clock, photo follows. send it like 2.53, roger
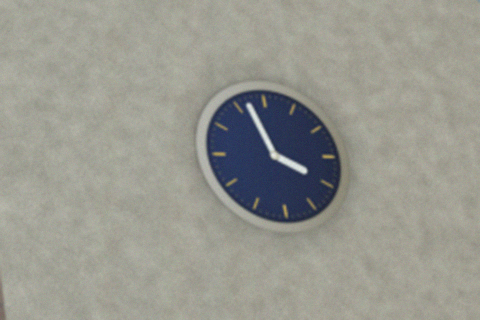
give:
3.57
